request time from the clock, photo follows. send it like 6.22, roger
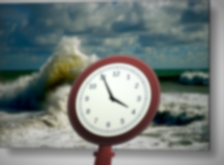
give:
3.55
